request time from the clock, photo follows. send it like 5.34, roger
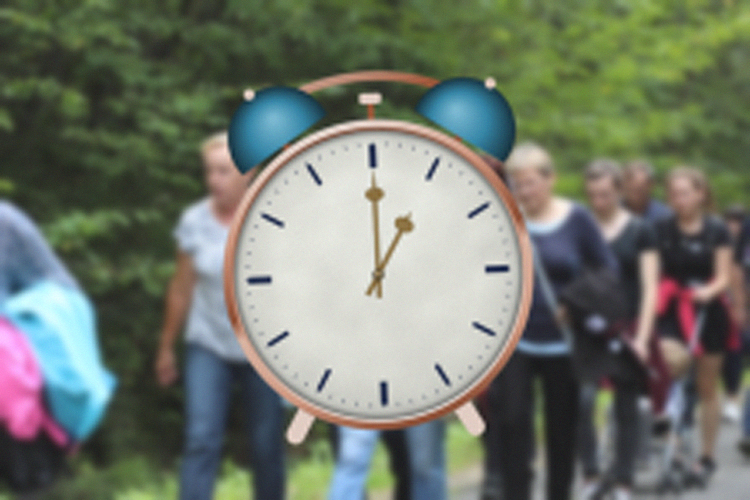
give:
1.00
